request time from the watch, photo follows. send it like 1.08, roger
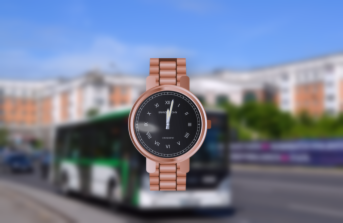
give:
12.02
